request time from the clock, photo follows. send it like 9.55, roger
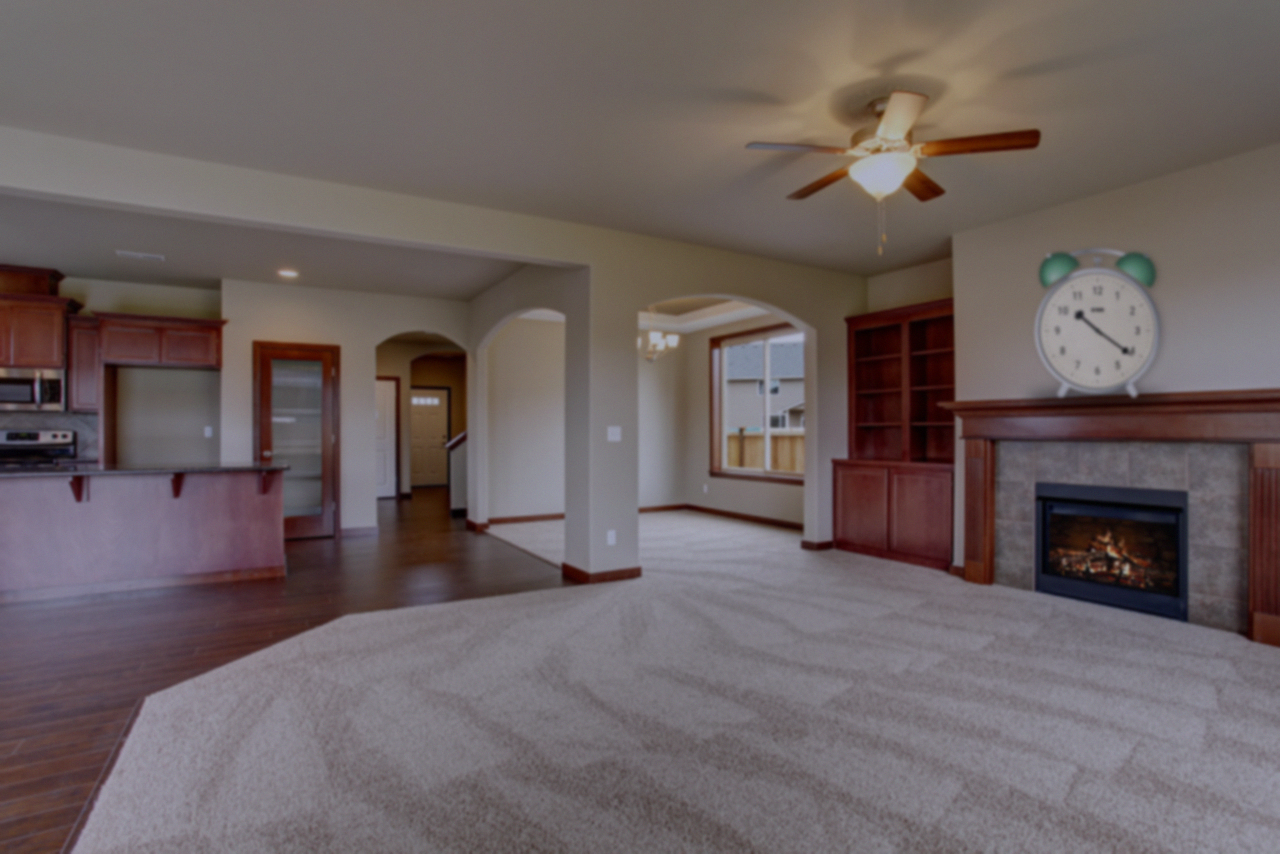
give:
10.21
